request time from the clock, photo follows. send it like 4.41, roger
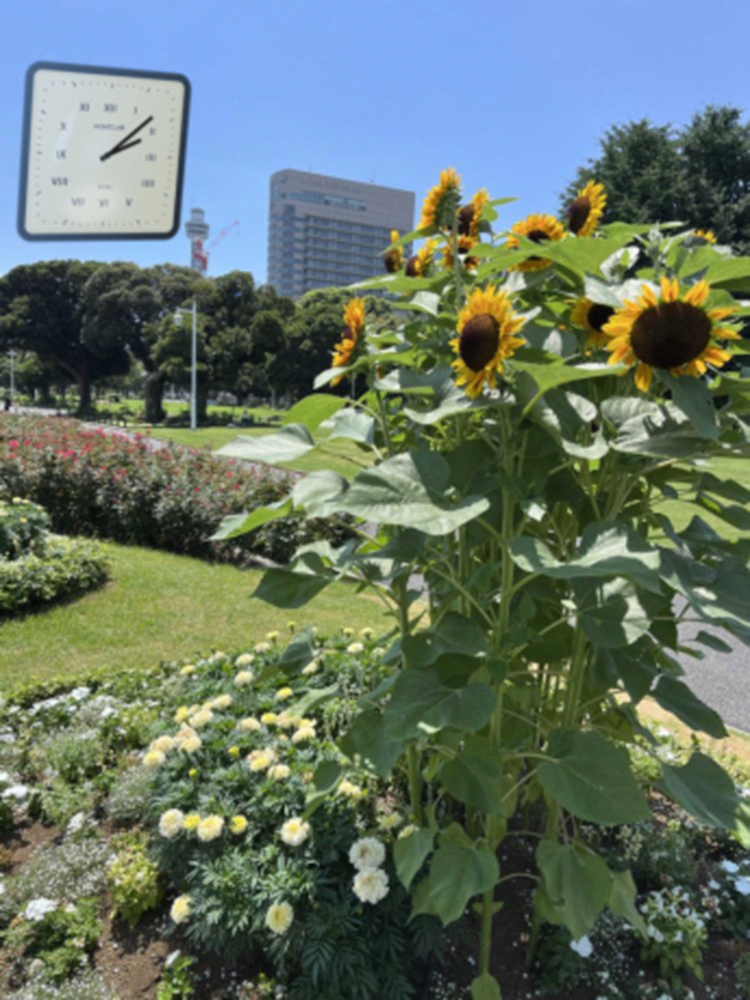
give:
2.08
